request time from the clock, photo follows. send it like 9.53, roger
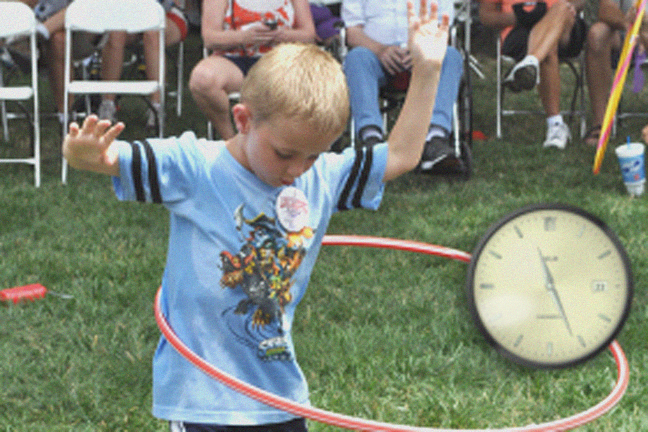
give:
11.26
